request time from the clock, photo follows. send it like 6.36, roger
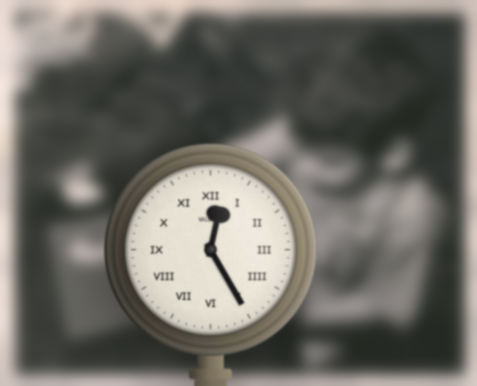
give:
12.25
